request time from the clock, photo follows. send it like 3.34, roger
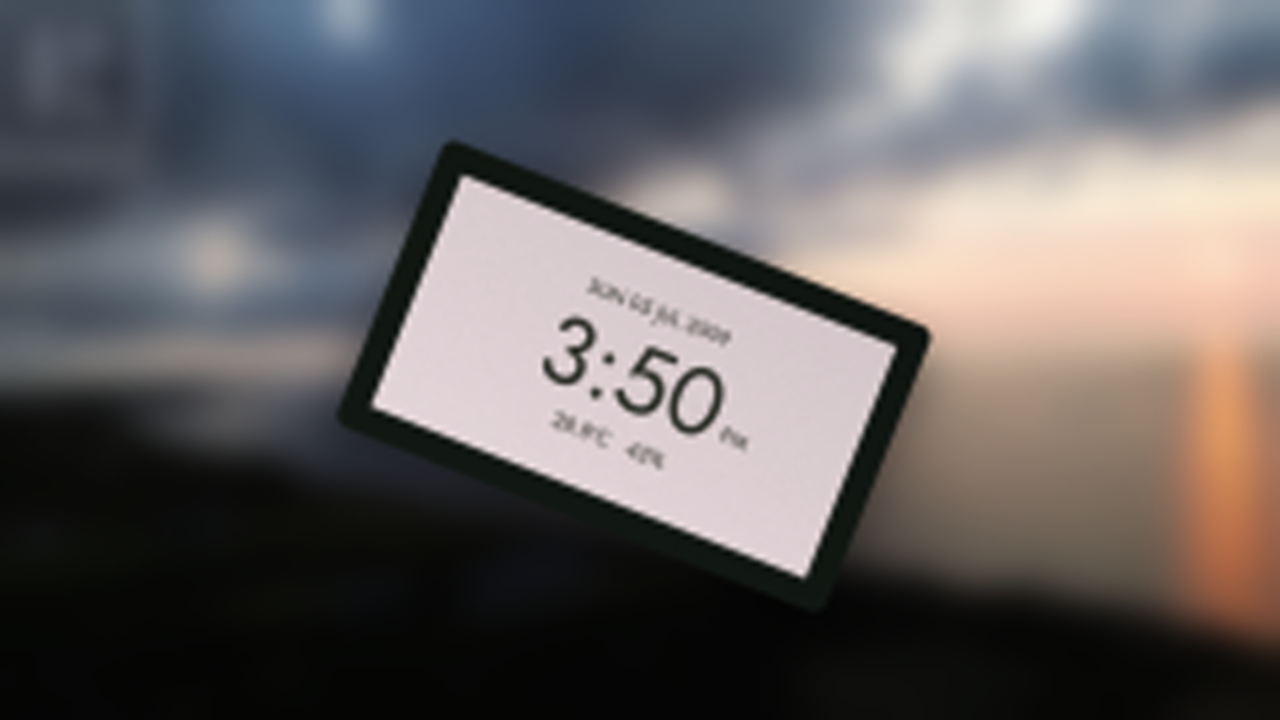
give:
3.50
